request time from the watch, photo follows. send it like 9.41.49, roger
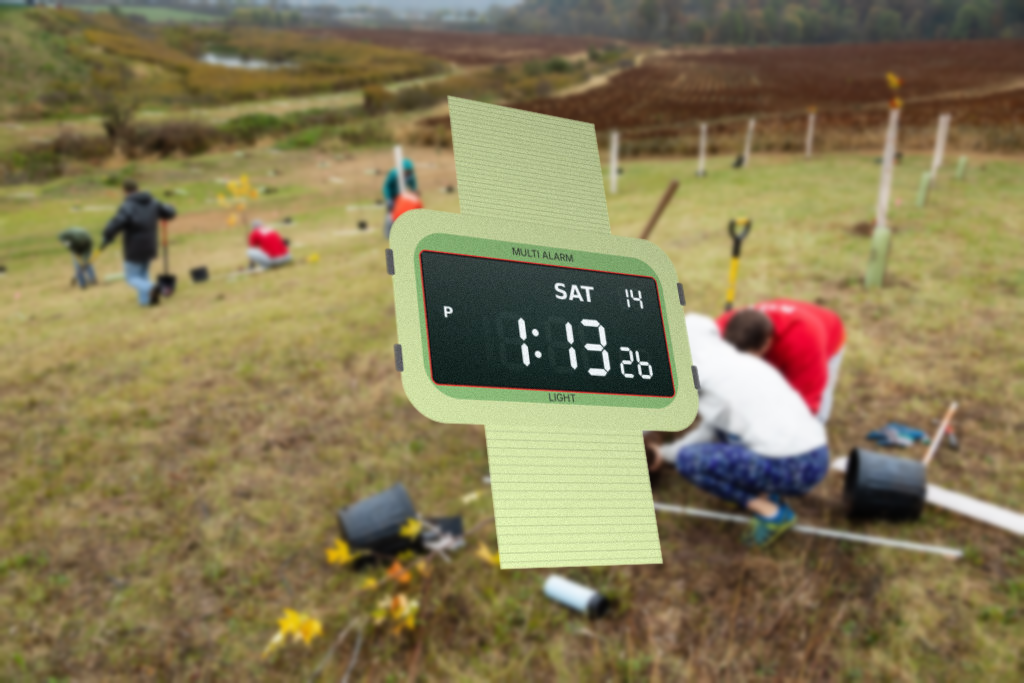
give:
1.13.26
